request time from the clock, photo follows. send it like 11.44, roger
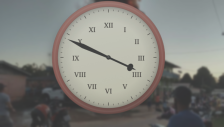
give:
3.49
